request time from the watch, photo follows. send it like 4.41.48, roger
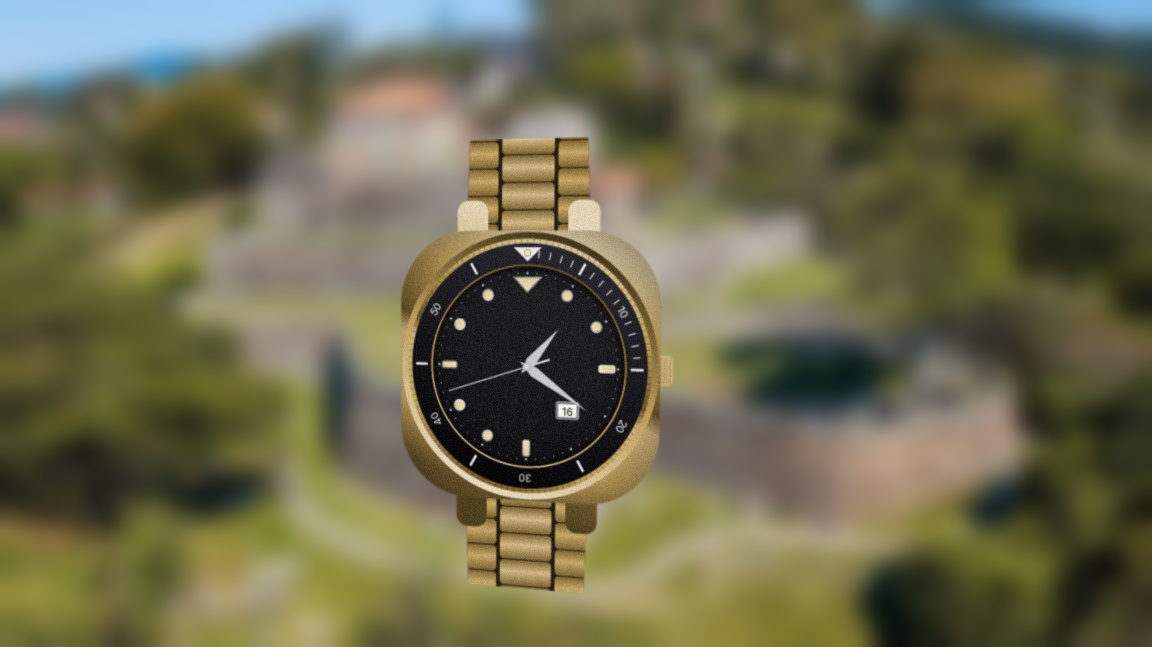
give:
1.20.42
